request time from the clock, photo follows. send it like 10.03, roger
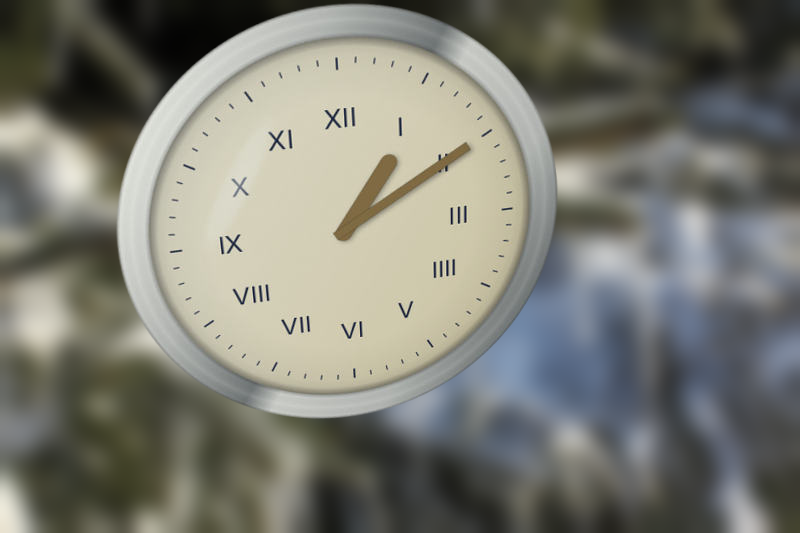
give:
1.10
